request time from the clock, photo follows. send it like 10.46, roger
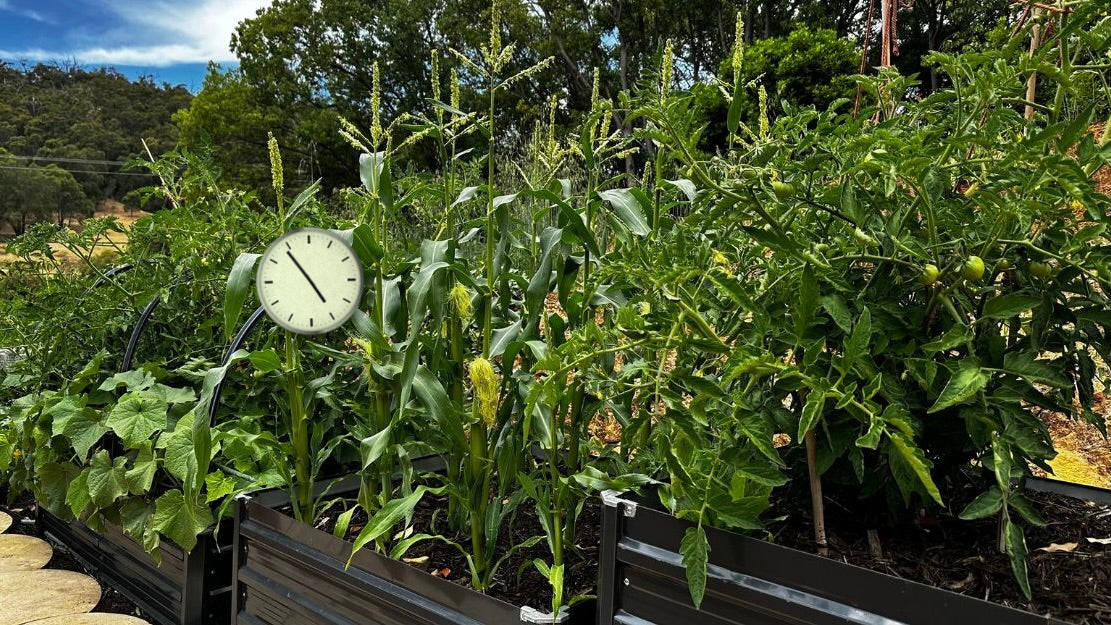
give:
4.54
